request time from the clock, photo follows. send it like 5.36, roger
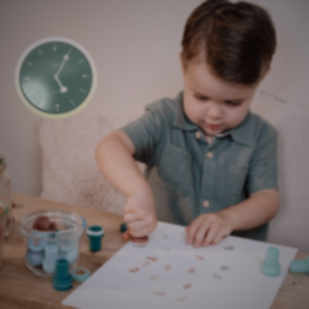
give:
5.05
